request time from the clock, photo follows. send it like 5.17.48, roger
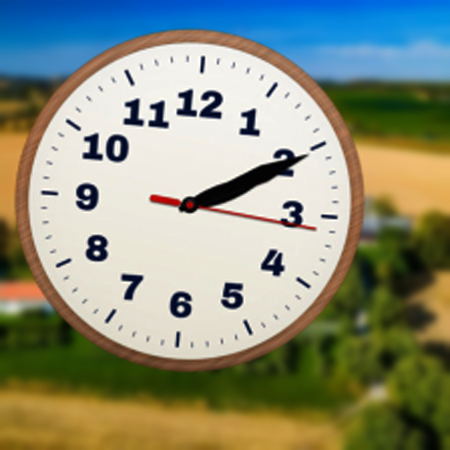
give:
2.10.16
